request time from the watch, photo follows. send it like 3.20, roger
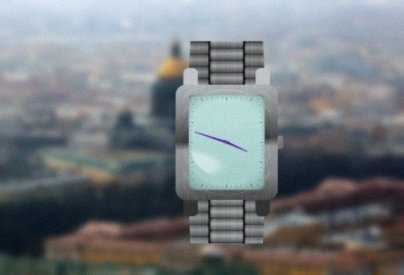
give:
3.48
